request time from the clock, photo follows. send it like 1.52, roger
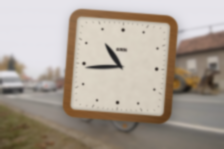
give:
10.44
